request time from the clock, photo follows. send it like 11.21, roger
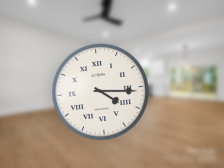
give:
4.16
